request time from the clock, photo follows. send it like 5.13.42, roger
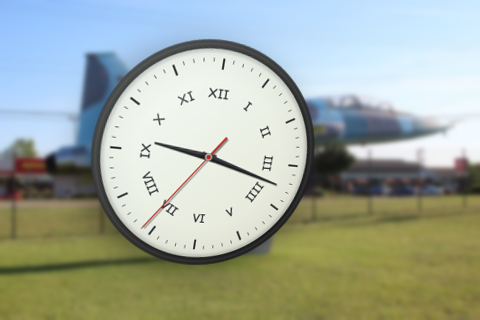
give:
9.17.36
